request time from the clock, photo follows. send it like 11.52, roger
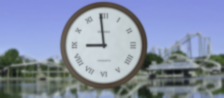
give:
8.59
